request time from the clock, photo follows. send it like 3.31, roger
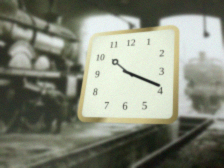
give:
10.19
